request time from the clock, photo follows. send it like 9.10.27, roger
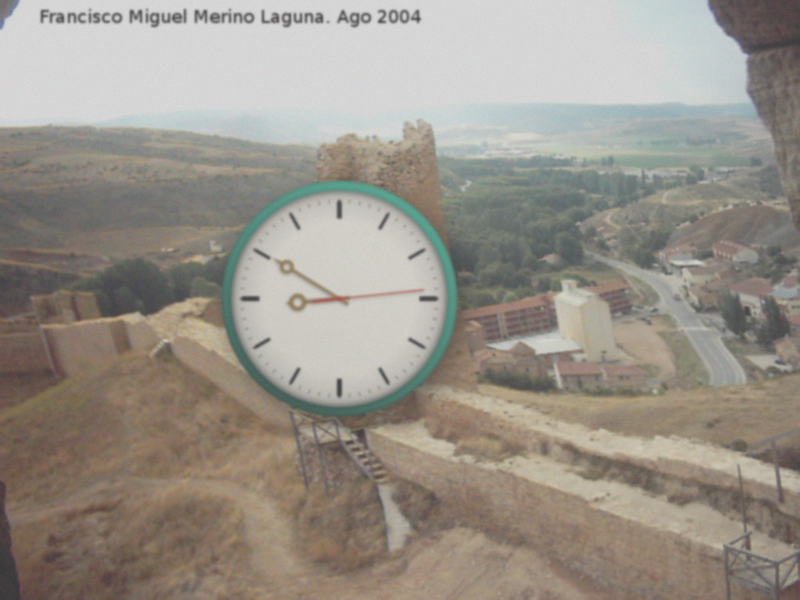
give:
8.50.14
